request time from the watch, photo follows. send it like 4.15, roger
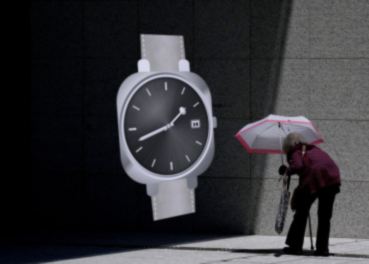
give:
1.42
